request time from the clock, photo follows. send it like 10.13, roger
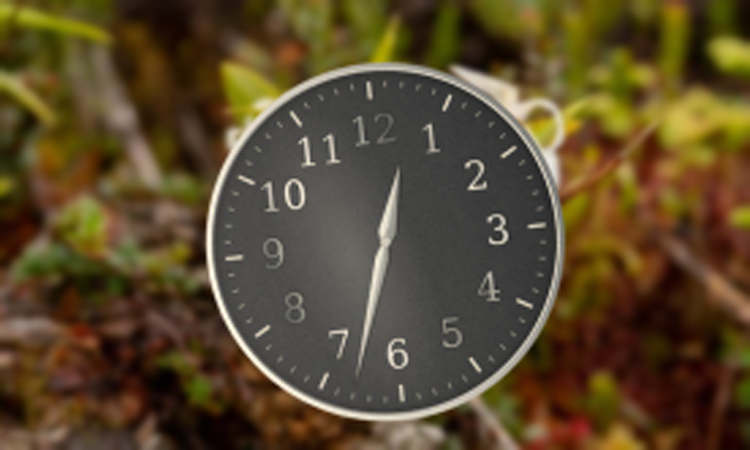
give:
12.33
